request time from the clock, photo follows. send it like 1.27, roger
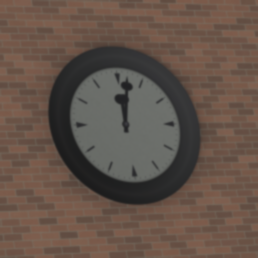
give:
12.02
